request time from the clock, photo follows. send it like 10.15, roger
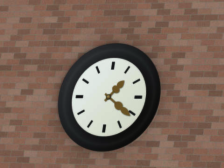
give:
1.21
